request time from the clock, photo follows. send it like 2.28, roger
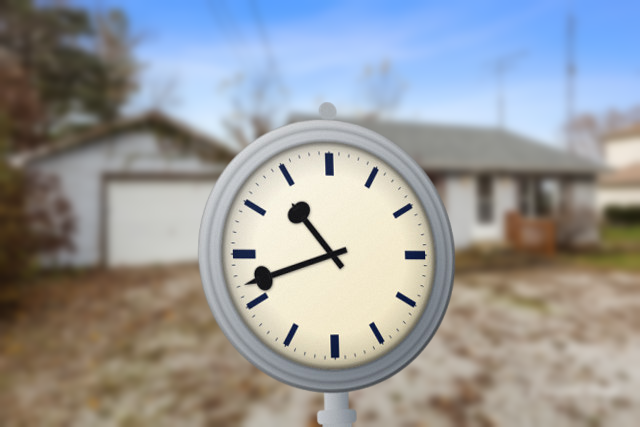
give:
10.42
